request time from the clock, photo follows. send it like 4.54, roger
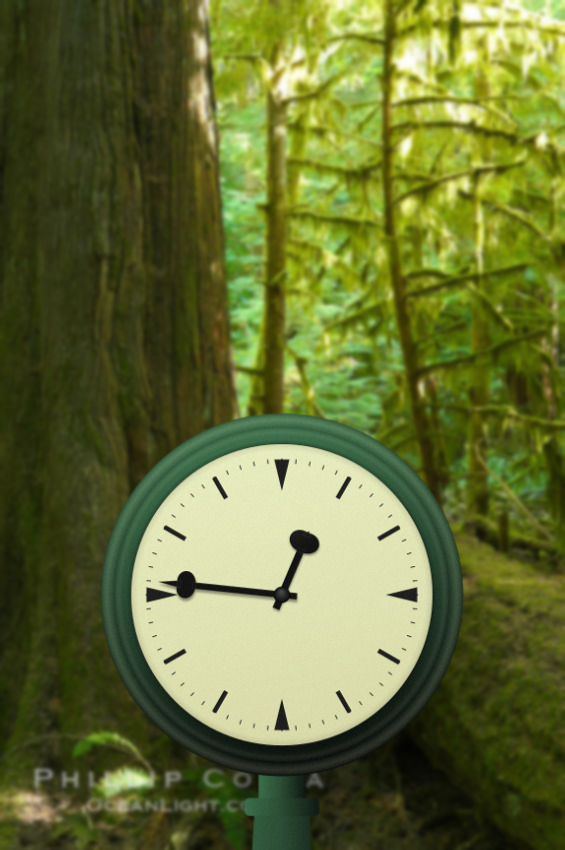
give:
12.46
